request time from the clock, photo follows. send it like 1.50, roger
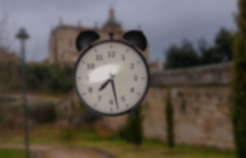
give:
7.28
